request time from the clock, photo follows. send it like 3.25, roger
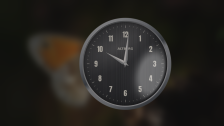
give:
10.01
